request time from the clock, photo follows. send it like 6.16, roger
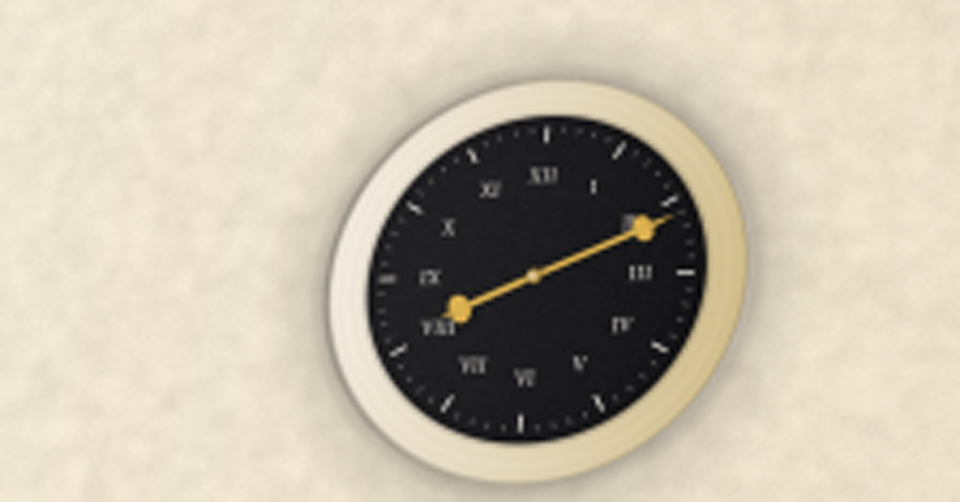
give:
8.11
